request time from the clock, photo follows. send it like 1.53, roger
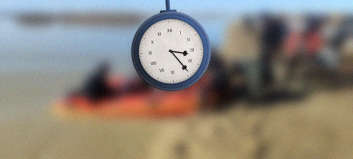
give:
3.24
